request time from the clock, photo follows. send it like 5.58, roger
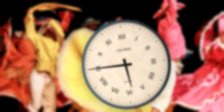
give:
5.45
